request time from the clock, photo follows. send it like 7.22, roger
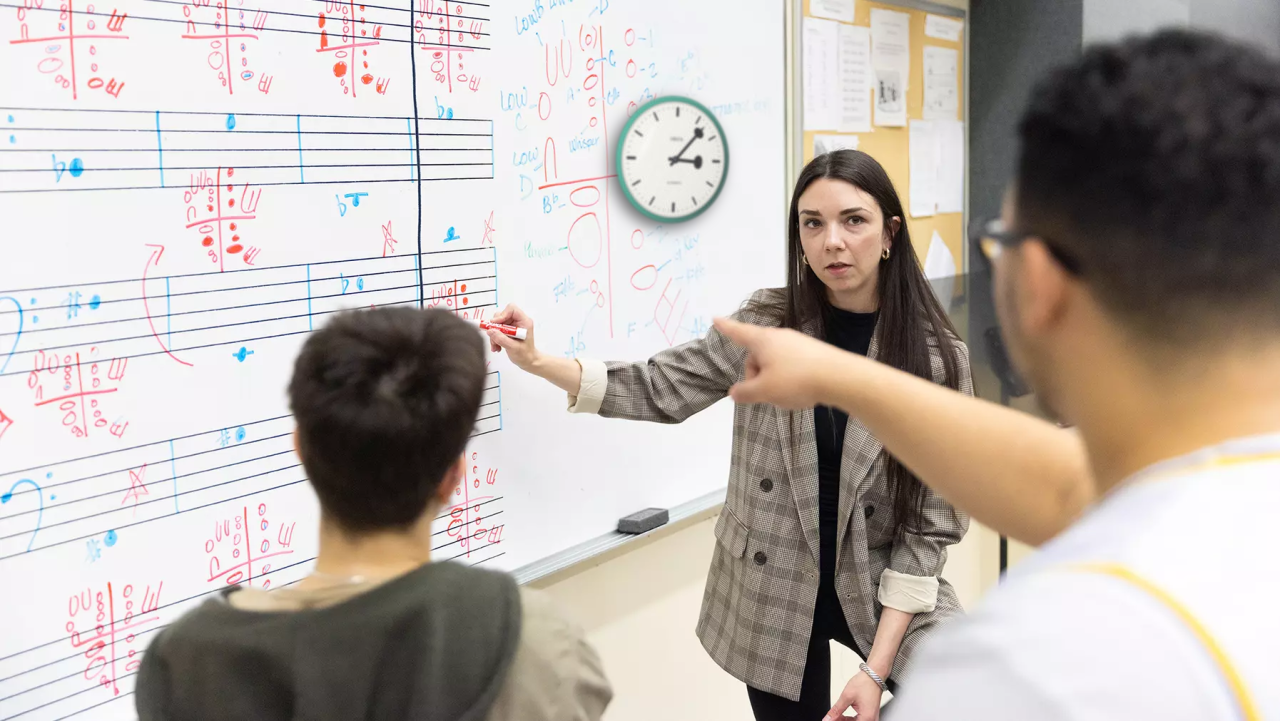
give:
3.07
